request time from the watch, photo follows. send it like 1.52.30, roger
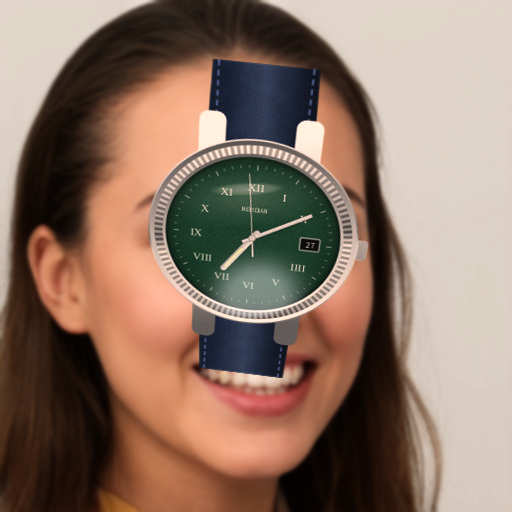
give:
7.09.59
